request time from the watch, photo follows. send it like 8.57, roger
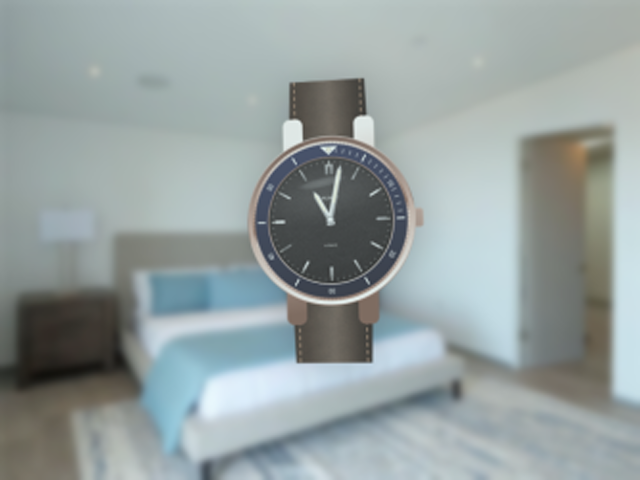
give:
11.02
